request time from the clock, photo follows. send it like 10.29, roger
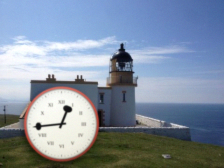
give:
12.44
